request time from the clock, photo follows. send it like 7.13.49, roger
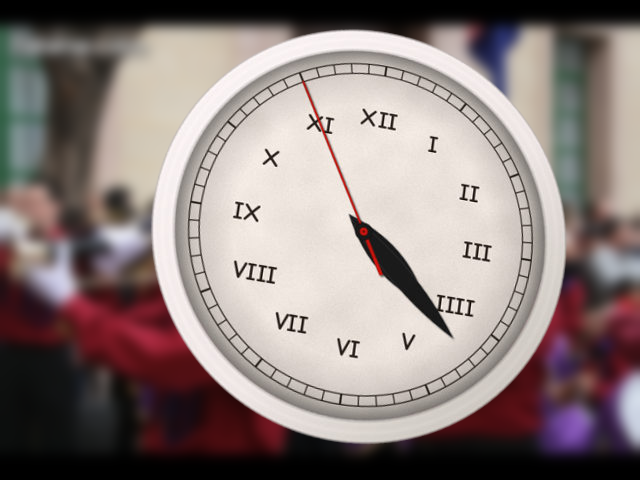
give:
4.21.55
